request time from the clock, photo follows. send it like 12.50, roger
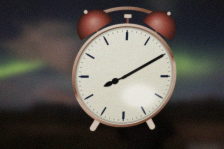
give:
8.10
